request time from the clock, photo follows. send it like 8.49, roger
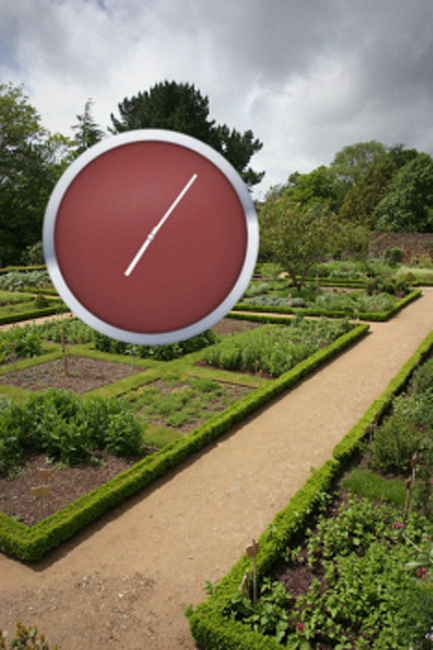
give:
7.06
